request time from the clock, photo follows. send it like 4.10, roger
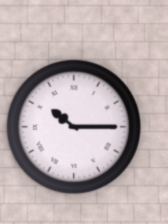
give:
10.15
